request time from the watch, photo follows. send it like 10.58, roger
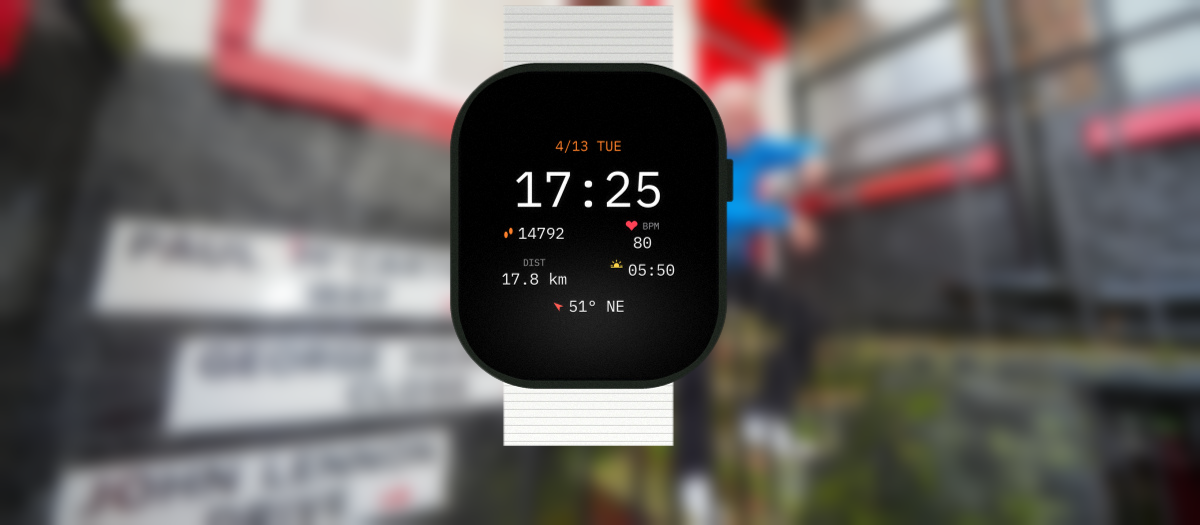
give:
17.25
